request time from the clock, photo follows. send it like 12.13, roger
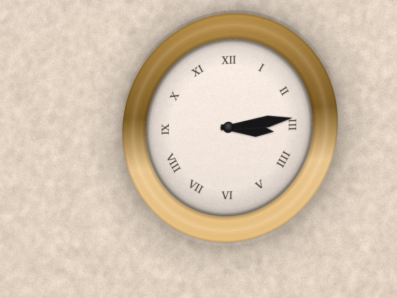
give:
3.14
